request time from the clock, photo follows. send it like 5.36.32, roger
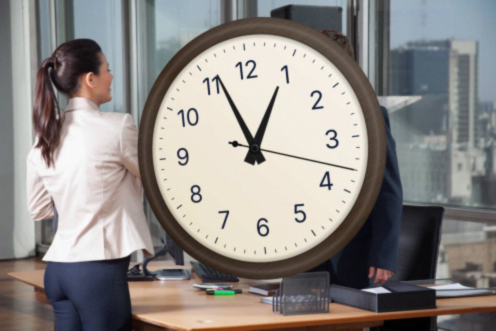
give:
12.56.18
